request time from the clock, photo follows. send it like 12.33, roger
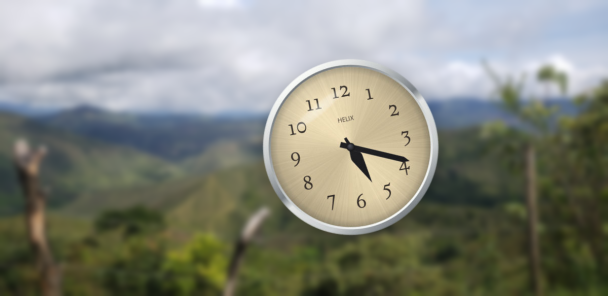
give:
5.19
